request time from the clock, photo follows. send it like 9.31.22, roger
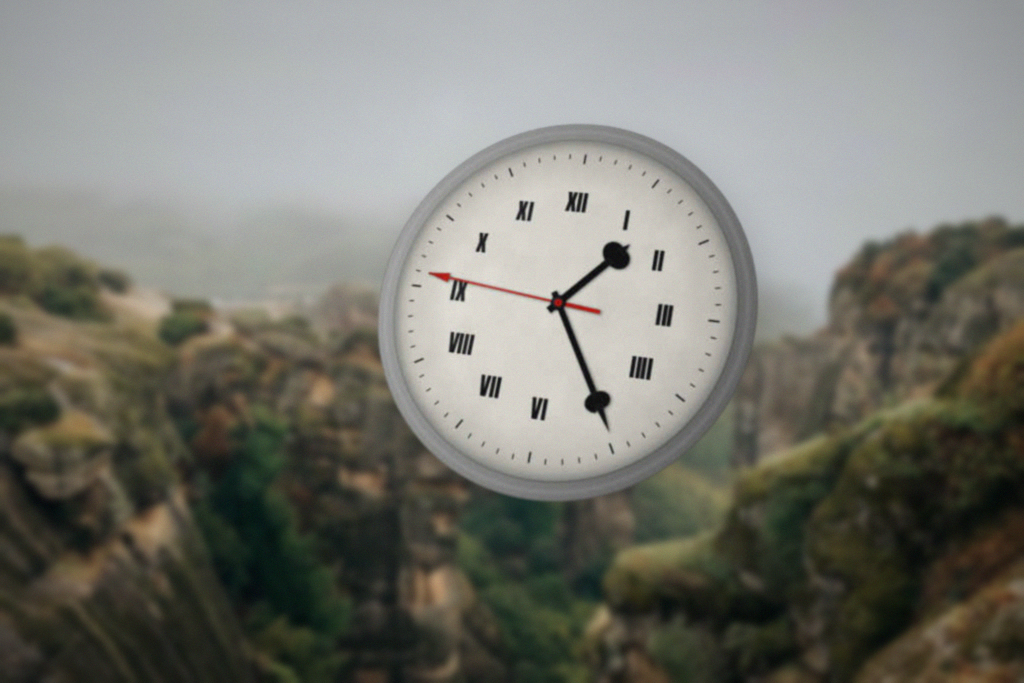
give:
1.24.46
